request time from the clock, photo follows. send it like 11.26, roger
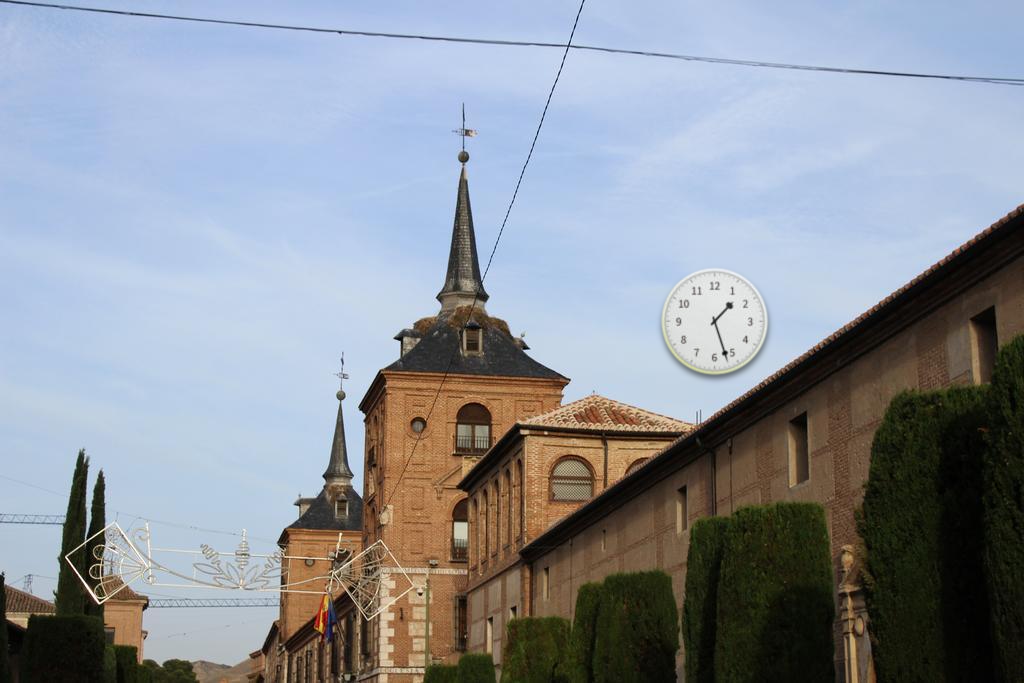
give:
1.27
